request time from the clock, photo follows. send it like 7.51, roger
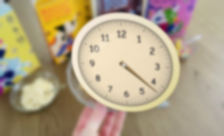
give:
4.22
